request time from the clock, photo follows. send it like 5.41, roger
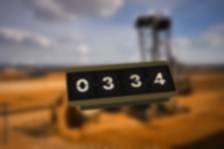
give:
3.34
